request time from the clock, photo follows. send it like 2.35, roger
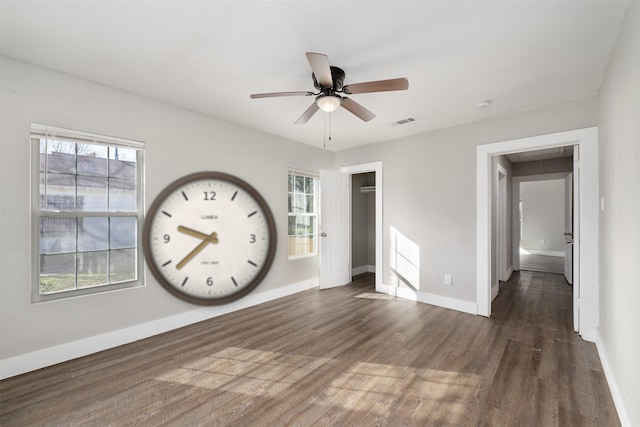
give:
9.38
